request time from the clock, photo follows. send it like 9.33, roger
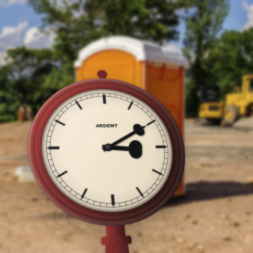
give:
3.10
